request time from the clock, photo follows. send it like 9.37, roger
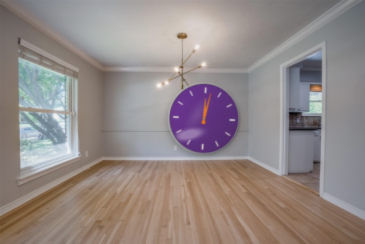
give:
12.02
